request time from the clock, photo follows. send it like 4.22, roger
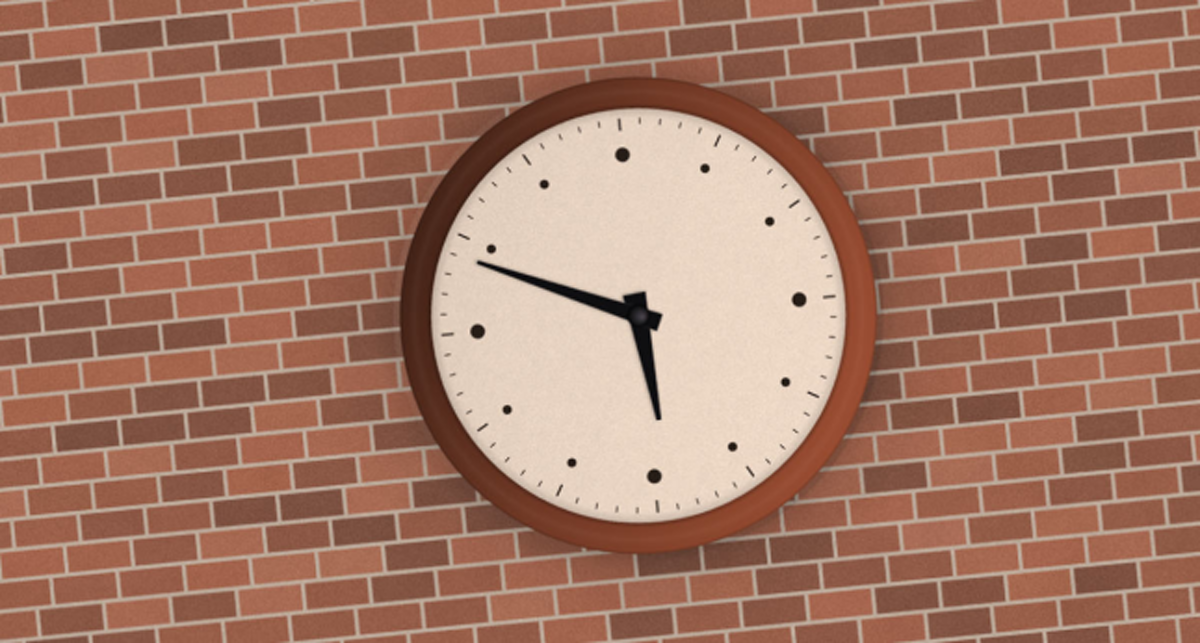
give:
5.49
